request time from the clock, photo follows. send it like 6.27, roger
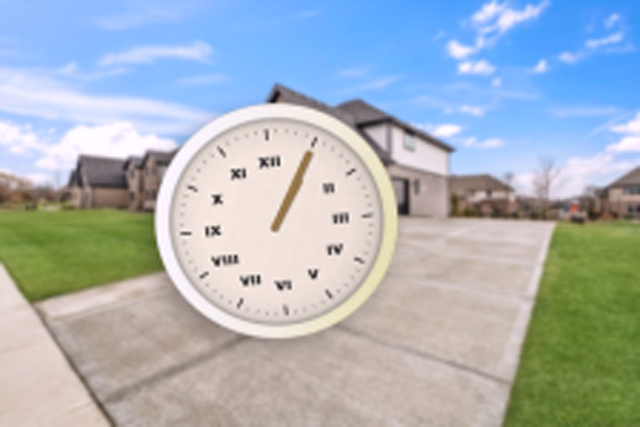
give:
1.05
